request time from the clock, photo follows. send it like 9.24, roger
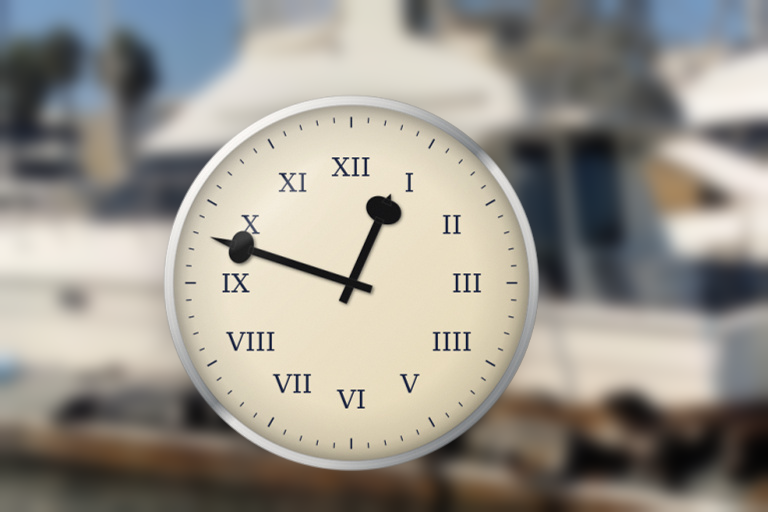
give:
12.48
